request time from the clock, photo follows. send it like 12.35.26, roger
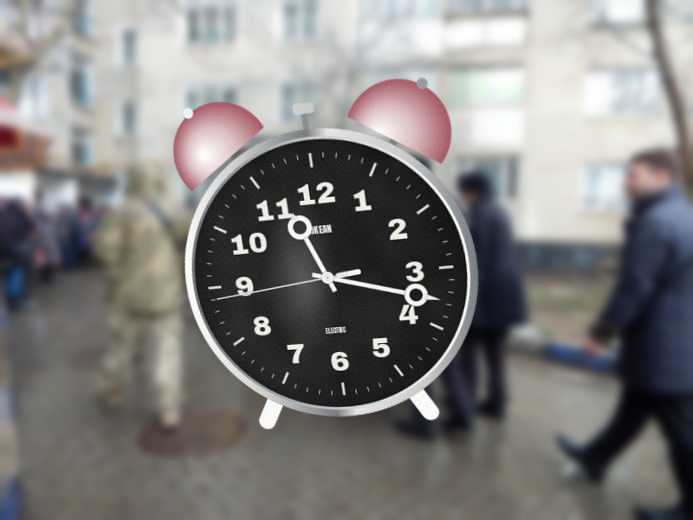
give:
11.17.44
